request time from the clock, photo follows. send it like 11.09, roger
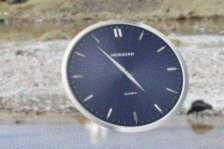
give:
4.54
